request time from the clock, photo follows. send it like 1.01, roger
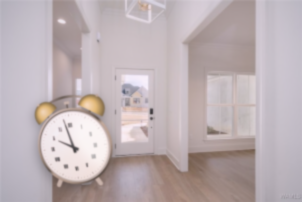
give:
9.58
